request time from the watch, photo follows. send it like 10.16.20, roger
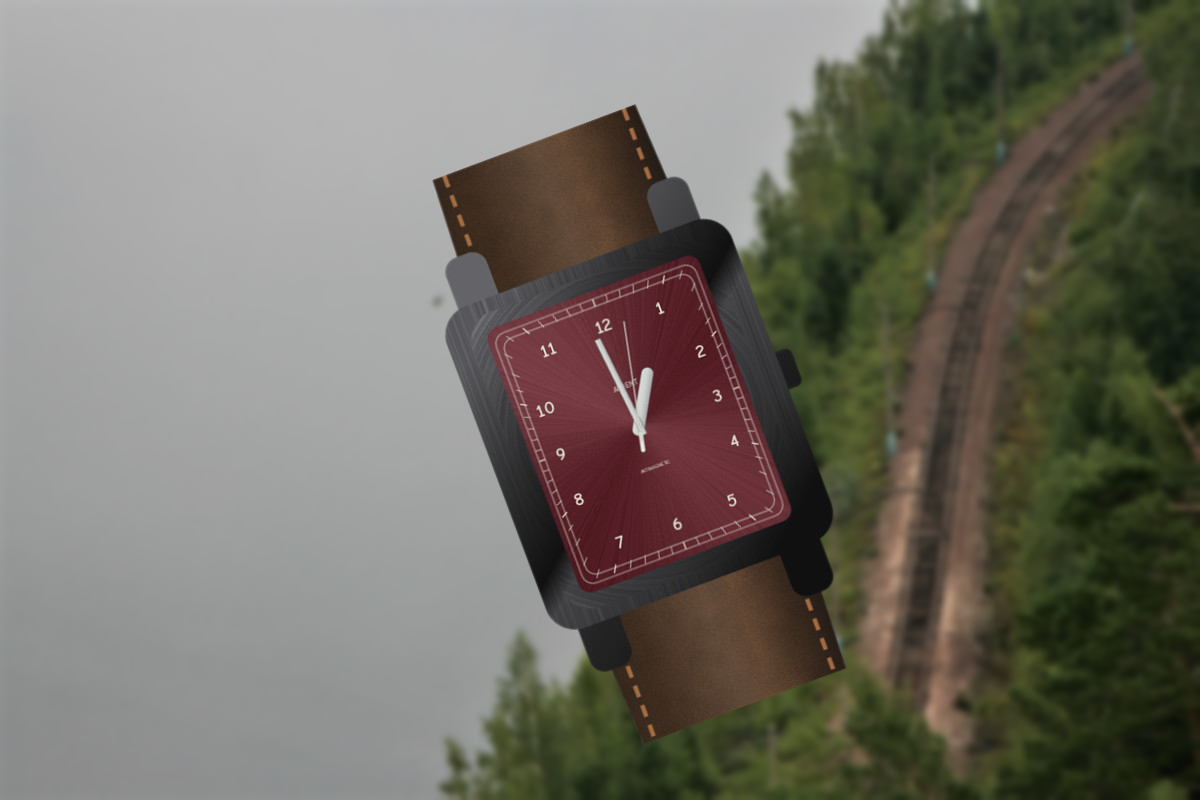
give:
12.59.02
